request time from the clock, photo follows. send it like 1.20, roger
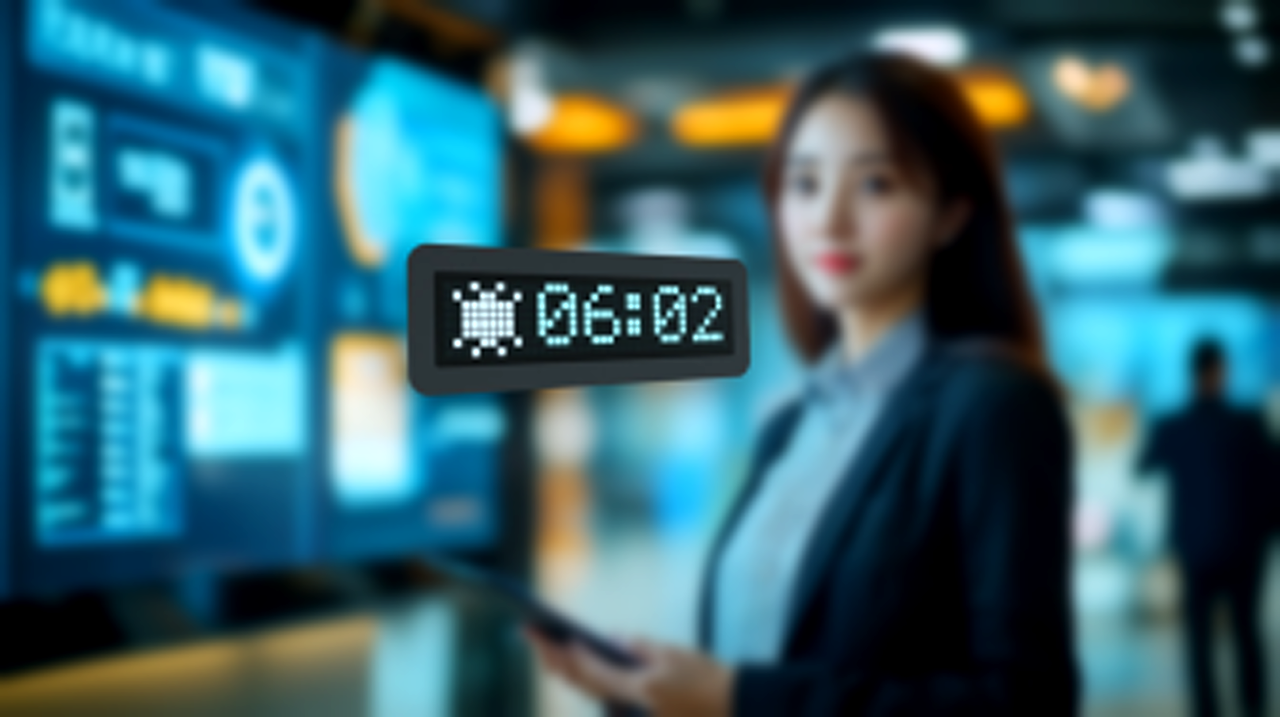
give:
6.02
